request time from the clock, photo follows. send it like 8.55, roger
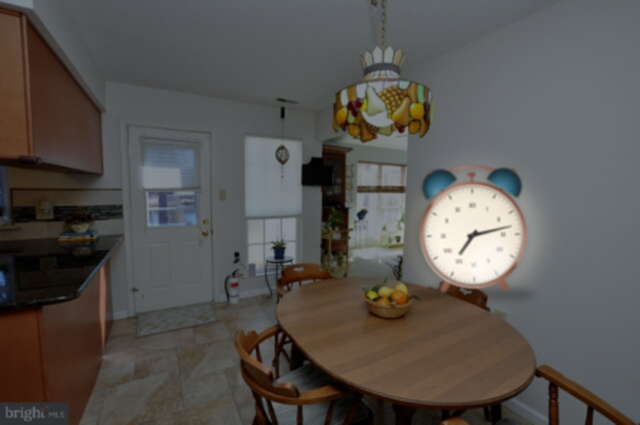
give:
7.13
